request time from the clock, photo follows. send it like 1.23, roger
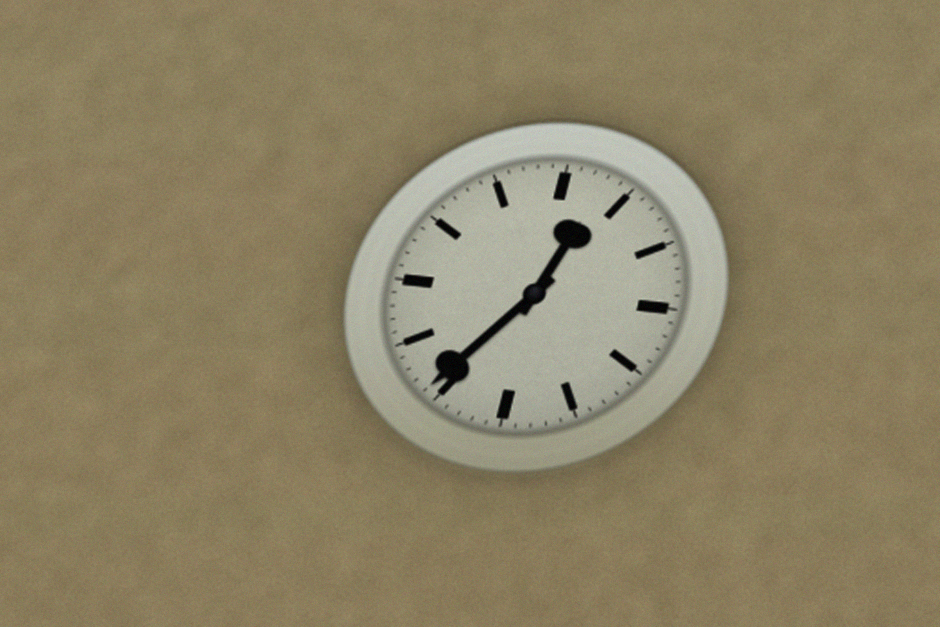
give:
12.36
